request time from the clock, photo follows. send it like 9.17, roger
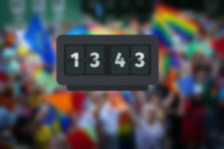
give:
13.43
